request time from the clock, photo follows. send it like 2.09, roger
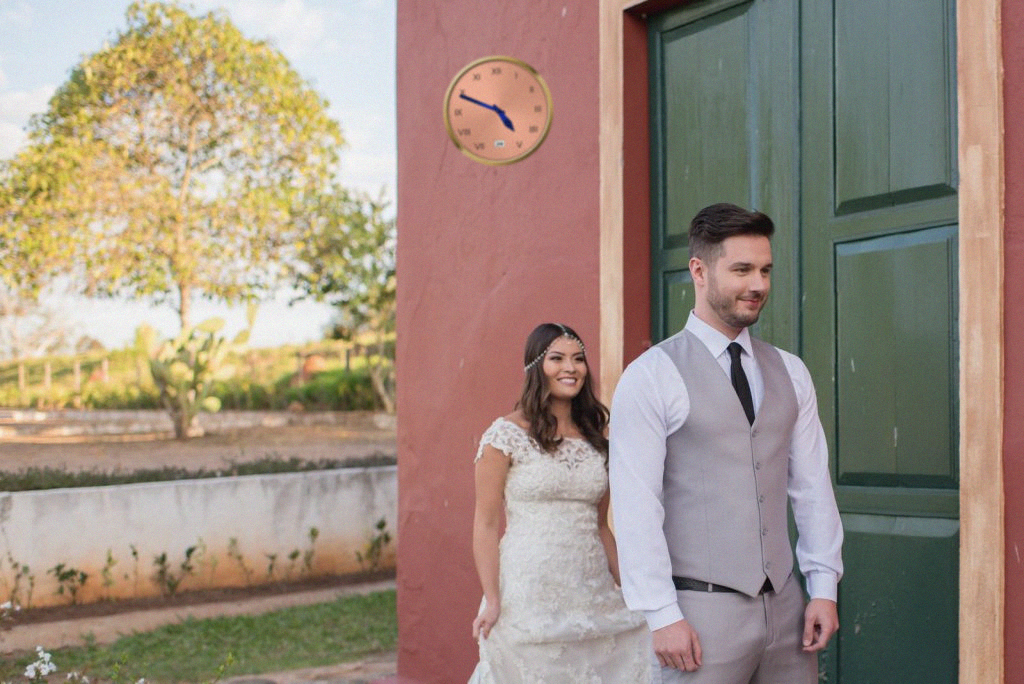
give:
4.49
